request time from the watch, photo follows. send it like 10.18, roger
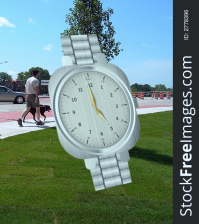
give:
4.59
